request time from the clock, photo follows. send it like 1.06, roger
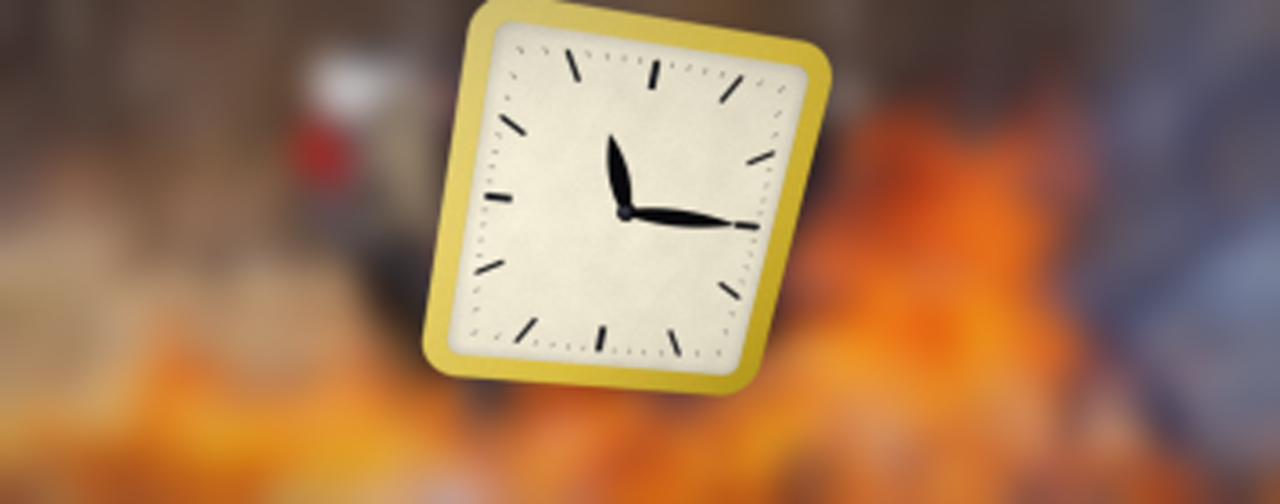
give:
11.15
